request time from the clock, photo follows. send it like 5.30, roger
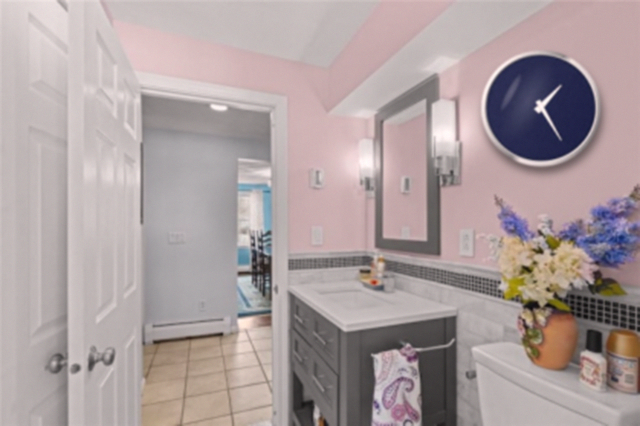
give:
1.25
